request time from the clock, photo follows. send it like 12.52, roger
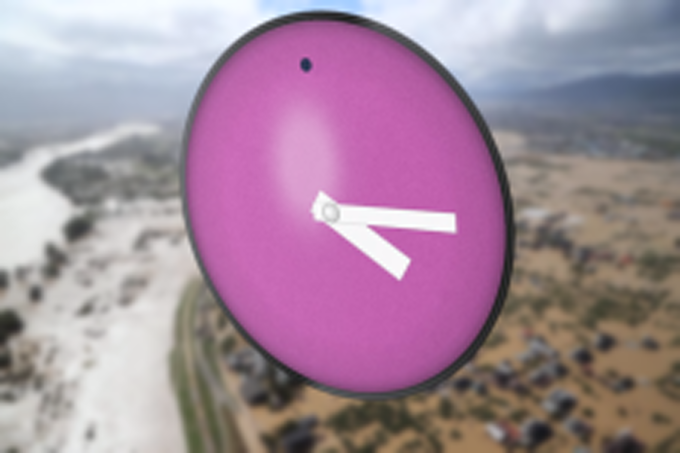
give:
4.16
